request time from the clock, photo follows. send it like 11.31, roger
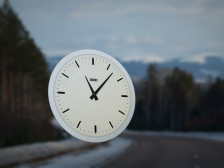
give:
11.07
